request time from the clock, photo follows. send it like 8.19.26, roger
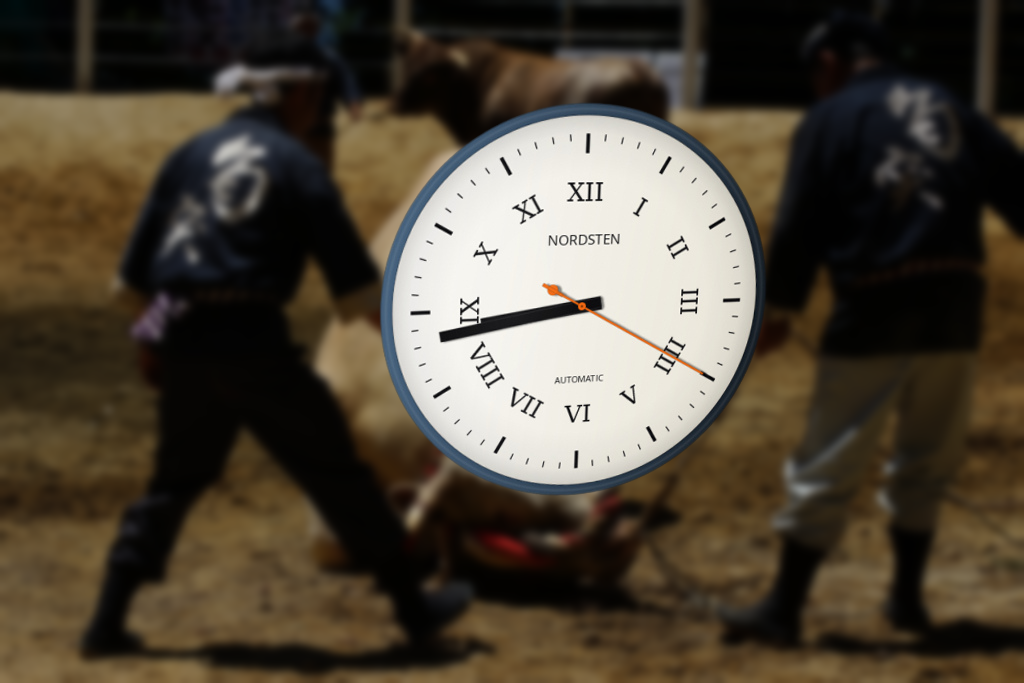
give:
8.43.20
